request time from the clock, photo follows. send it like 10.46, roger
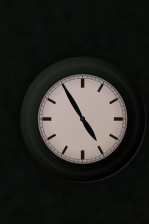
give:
4.55
